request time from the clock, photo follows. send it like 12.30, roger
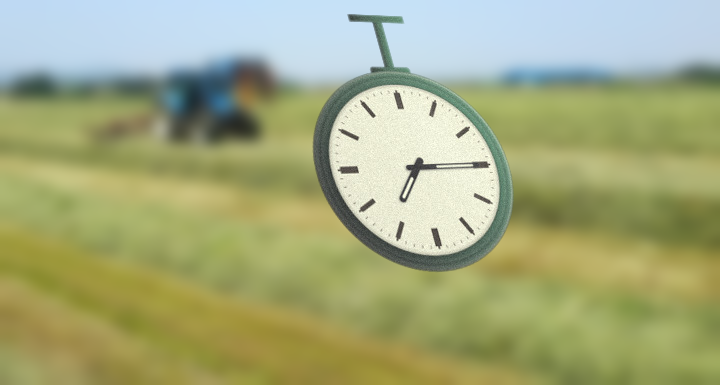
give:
7.15
